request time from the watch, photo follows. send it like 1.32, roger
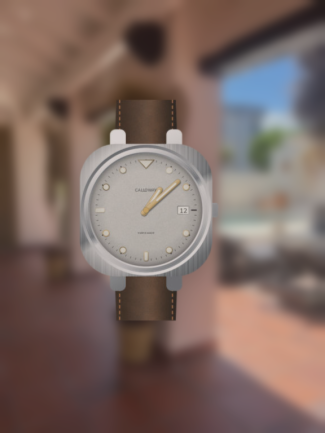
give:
1.08
